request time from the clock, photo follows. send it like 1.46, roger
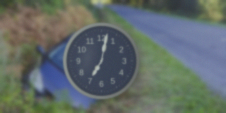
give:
7.02
